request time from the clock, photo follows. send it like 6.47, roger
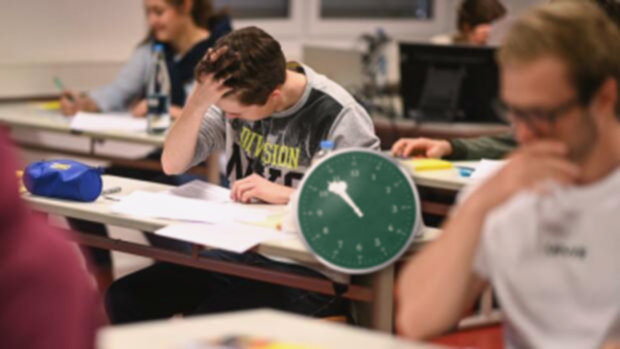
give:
10.53
